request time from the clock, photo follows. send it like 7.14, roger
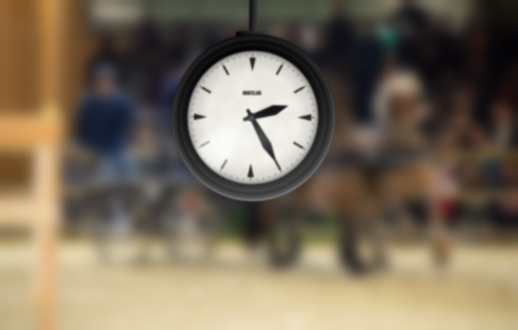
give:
2.25
